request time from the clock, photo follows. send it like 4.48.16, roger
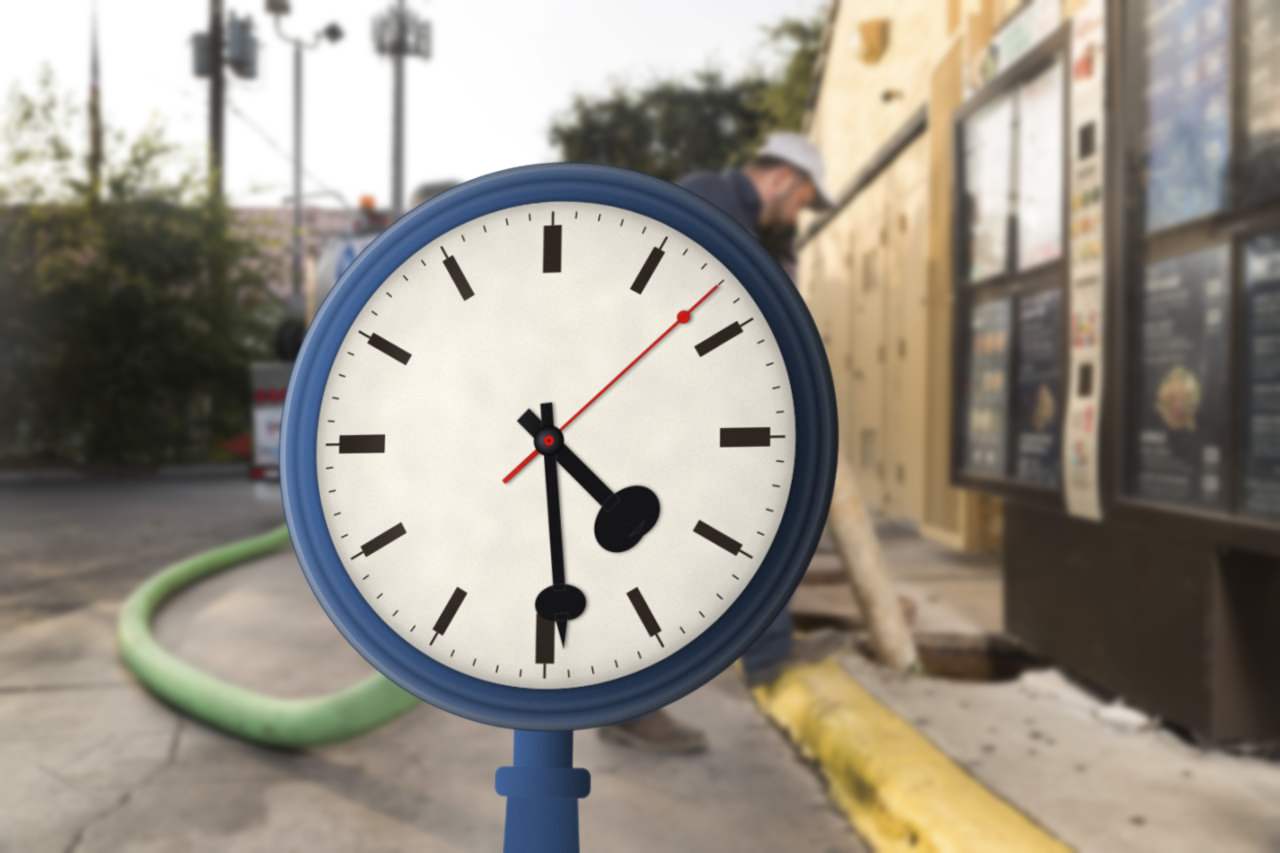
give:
4.29.08
